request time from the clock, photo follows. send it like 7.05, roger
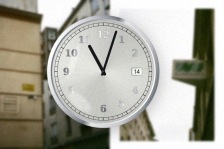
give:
11.03
